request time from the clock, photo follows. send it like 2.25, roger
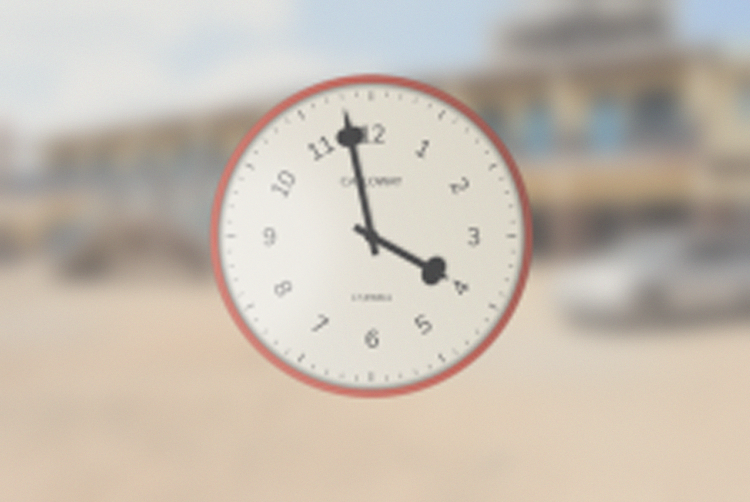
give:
3.58
